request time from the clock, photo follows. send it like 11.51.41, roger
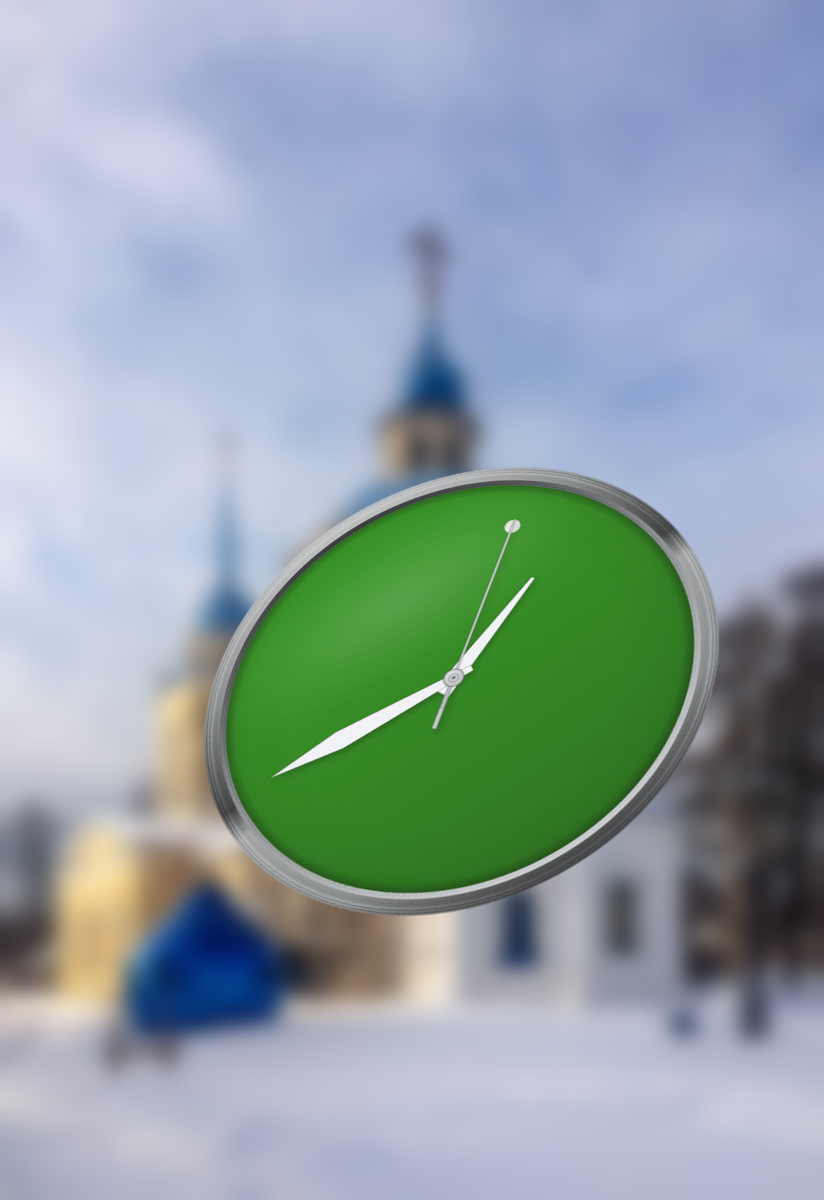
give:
12.38.00
